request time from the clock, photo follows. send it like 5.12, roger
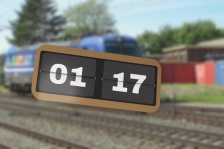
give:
1.17
